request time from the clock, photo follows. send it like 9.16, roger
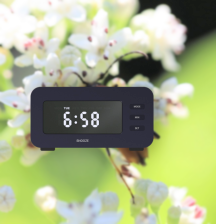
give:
6.58
